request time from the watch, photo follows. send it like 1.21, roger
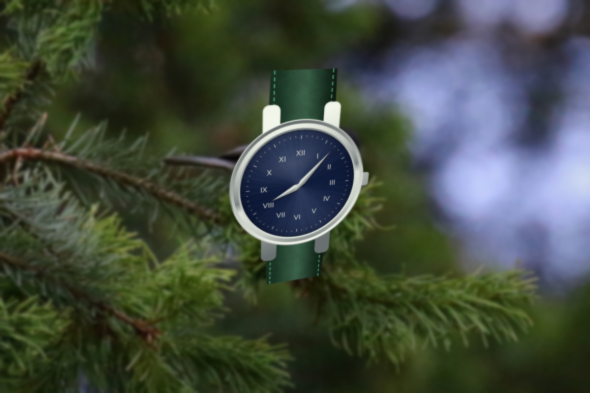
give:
8.07
